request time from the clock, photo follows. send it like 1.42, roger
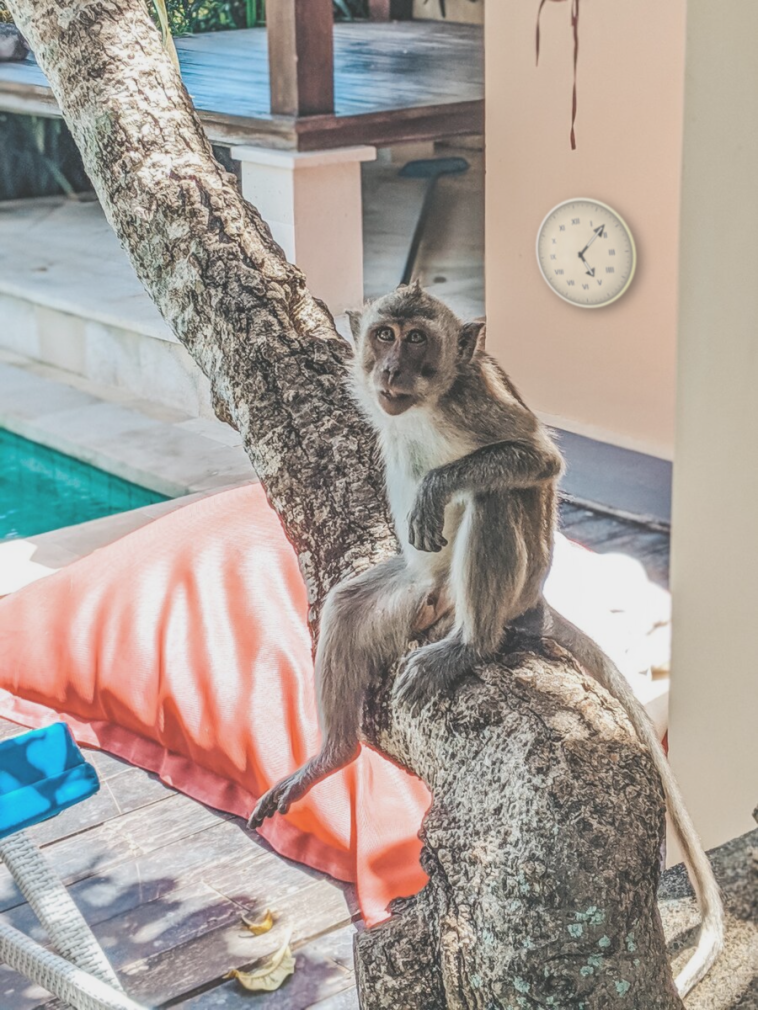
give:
5.08
